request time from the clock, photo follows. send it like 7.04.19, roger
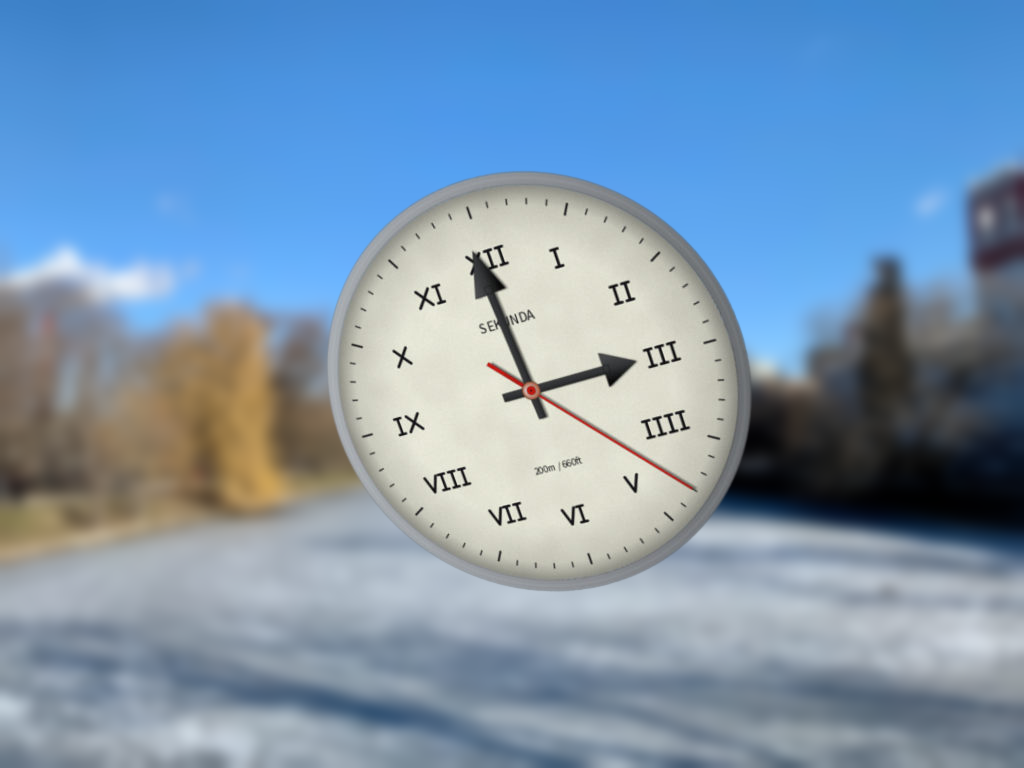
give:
2.59.23
